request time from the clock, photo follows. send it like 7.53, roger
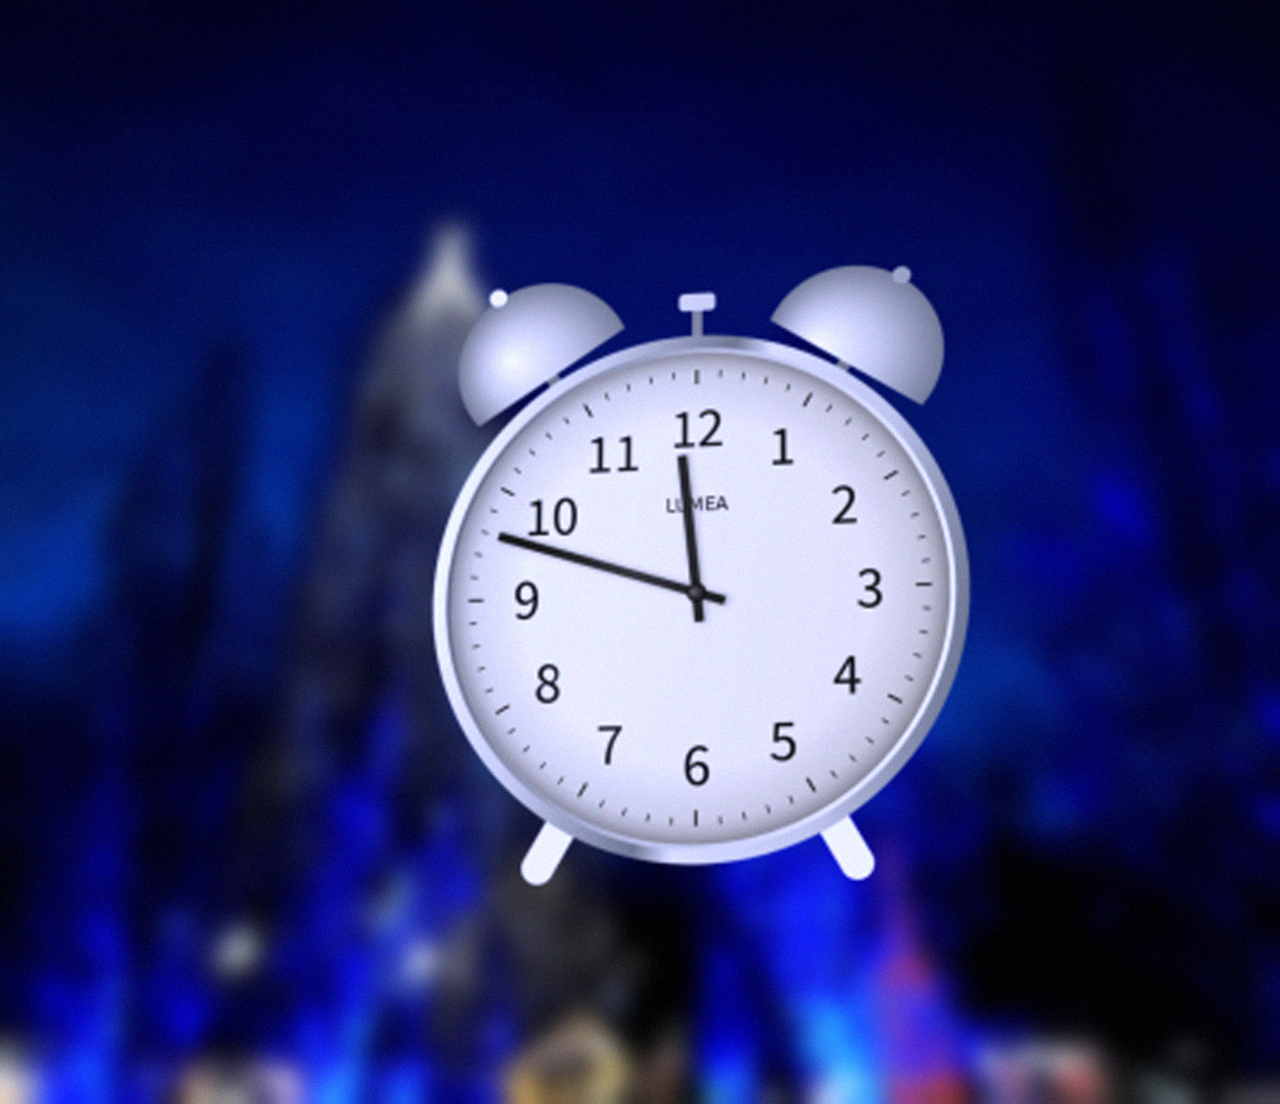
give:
11.48
